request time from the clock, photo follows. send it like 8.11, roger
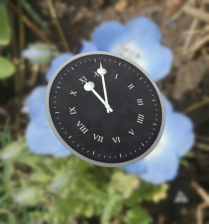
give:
11.01
